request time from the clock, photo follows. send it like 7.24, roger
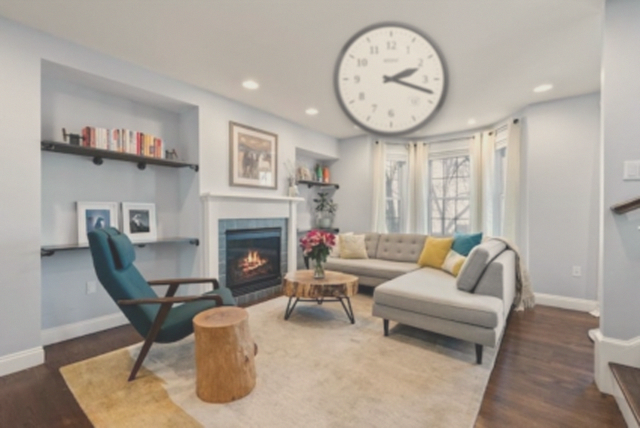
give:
2.18
